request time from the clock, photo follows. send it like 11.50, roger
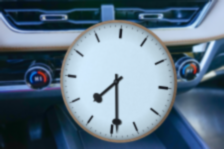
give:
7.29
